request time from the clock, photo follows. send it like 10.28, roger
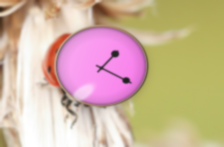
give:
1.20
